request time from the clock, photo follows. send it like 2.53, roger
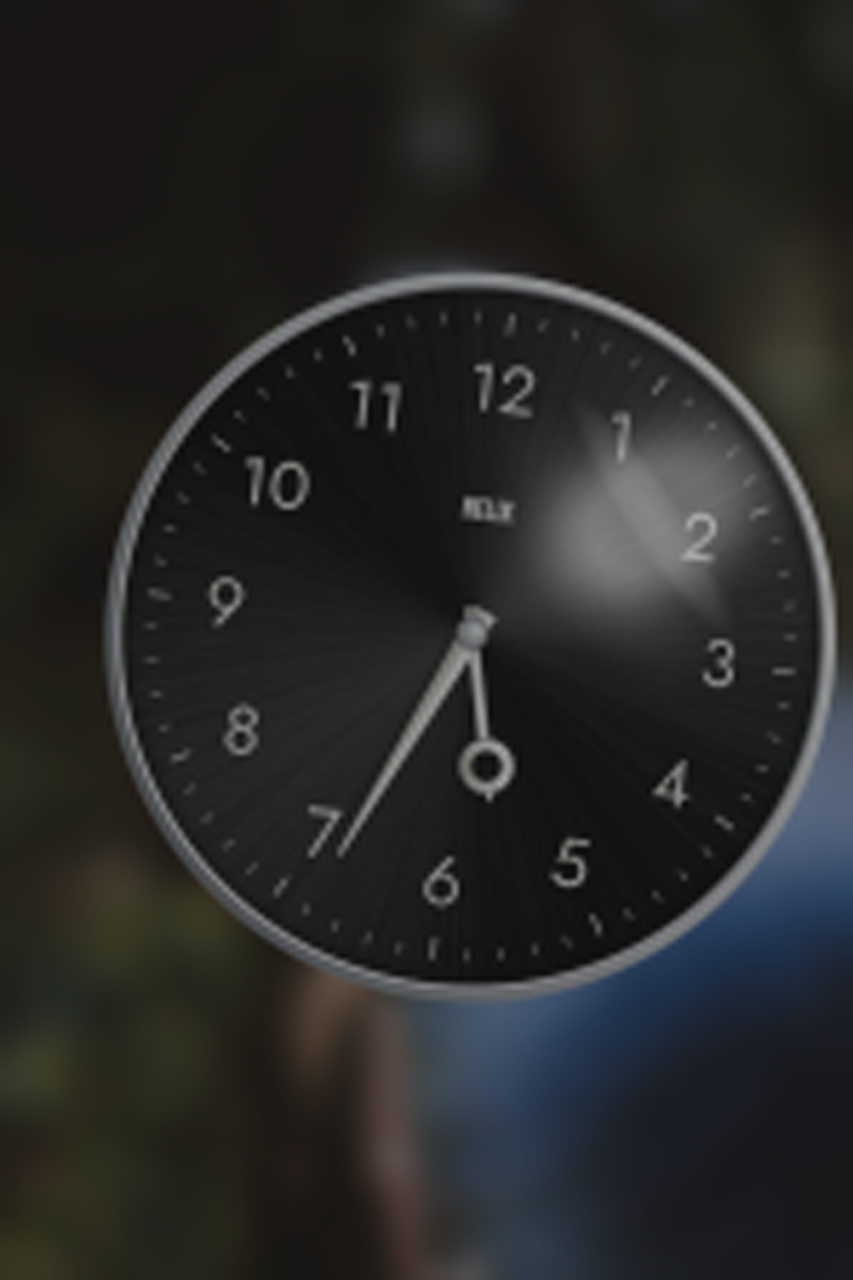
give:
5.34
